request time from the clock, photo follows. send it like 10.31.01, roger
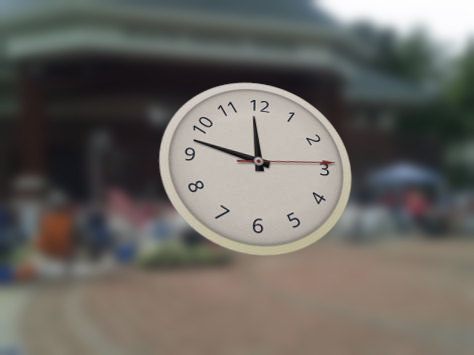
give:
11.47.14
